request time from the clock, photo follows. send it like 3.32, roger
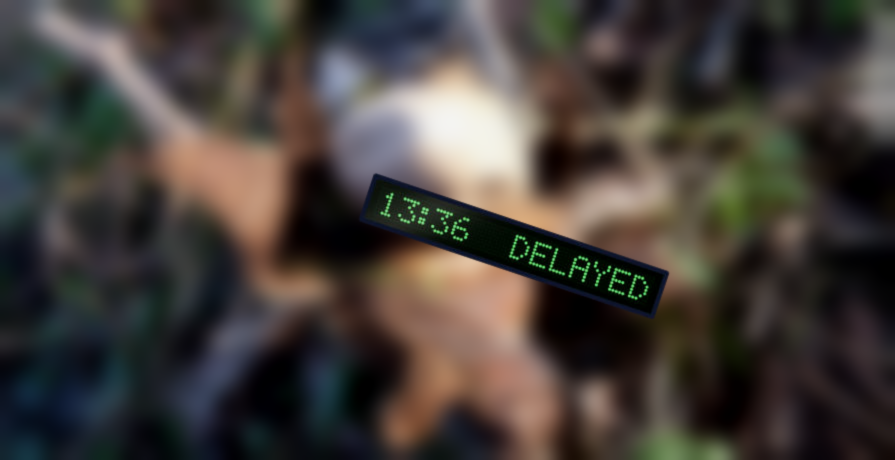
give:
13.36
